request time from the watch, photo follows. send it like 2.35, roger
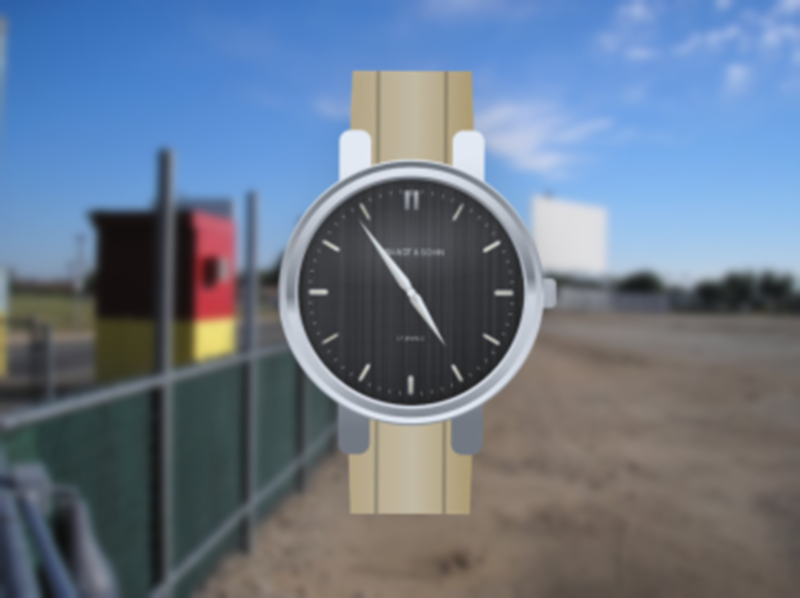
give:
4.54
